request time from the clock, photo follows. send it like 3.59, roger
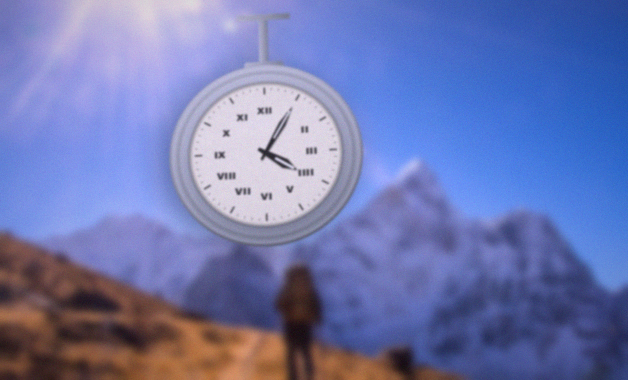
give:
4.05
